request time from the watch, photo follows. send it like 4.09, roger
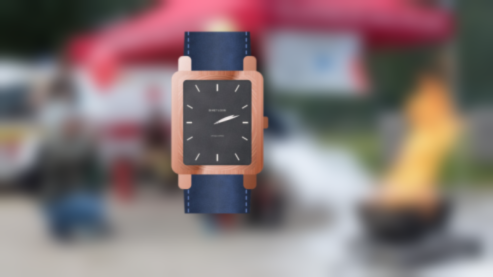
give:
2.12
